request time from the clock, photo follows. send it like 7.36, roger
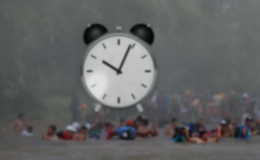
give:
10.04
